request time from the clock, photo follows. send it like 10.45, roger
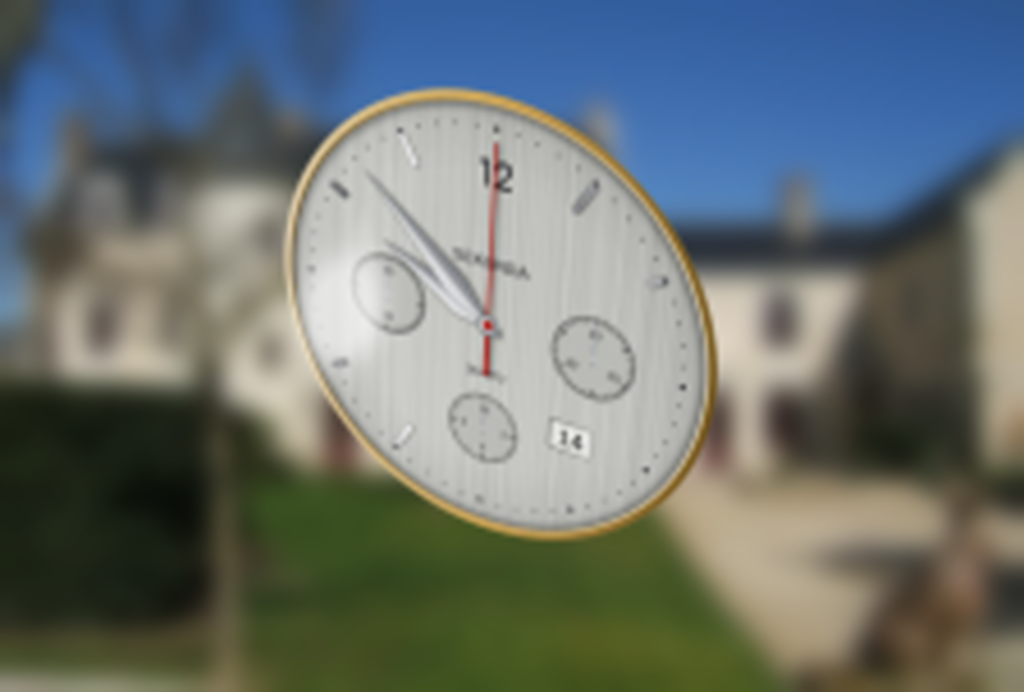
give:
9.52
